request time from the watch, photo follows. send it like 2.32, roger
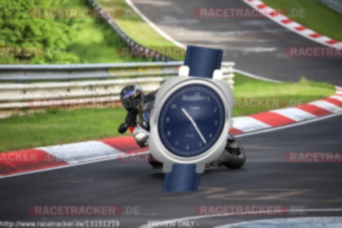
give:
10.23
